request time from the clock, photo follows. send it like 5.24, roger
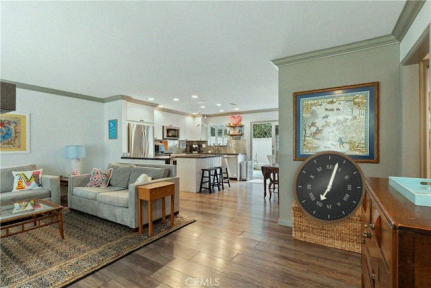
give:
7.03
